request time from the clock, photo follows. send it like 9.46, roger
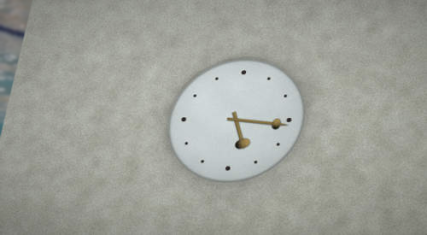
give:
5.16
